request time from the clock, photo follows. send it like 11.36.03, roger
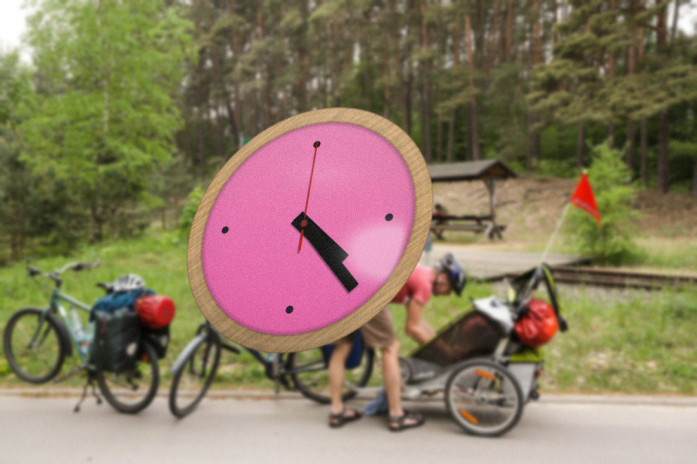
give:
4.23.00
